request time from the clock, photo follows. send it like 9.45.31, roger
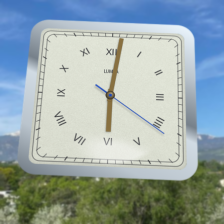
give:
6.01.21
